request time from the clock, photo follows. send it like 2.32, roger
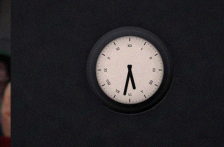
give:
5.32
